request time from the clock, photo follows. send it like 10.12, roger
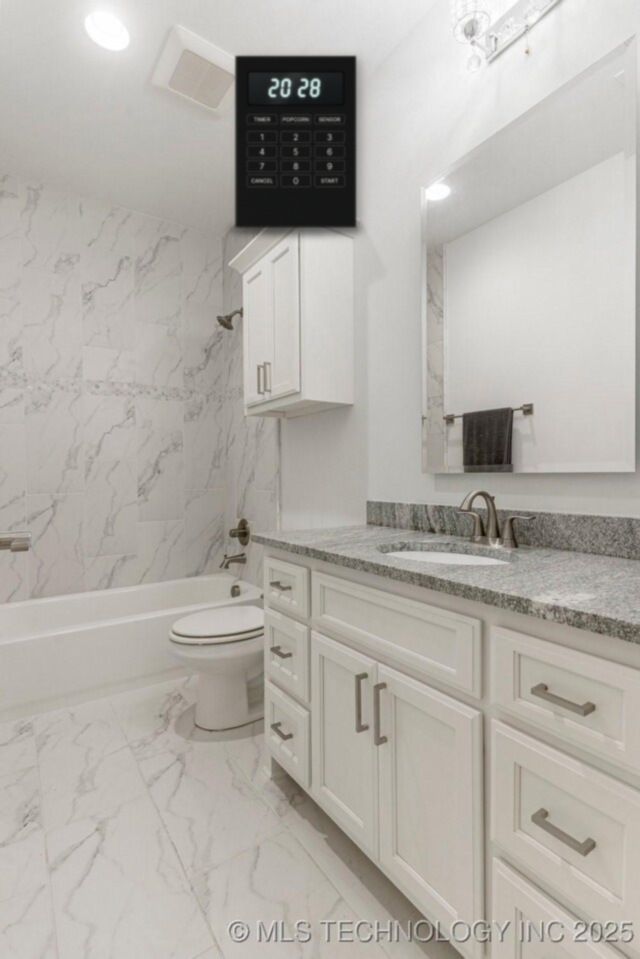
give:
20.28
